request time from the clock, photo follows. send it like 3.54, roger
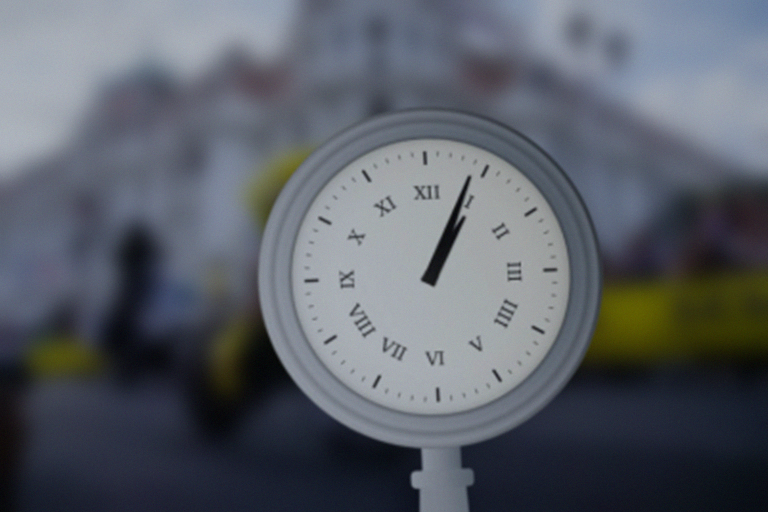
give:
1.04
